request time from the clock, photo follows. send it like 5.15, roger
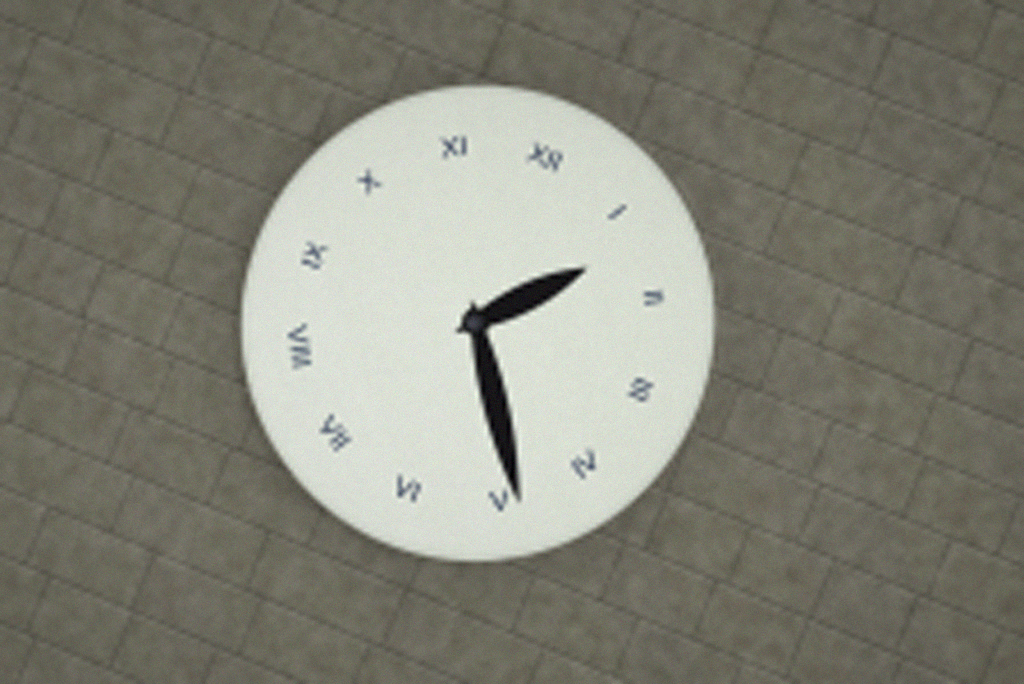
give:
1.24
